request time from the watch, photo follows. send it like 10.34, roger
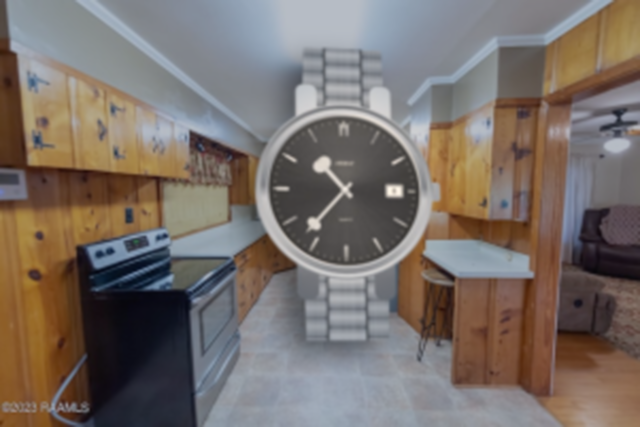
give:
10.37
